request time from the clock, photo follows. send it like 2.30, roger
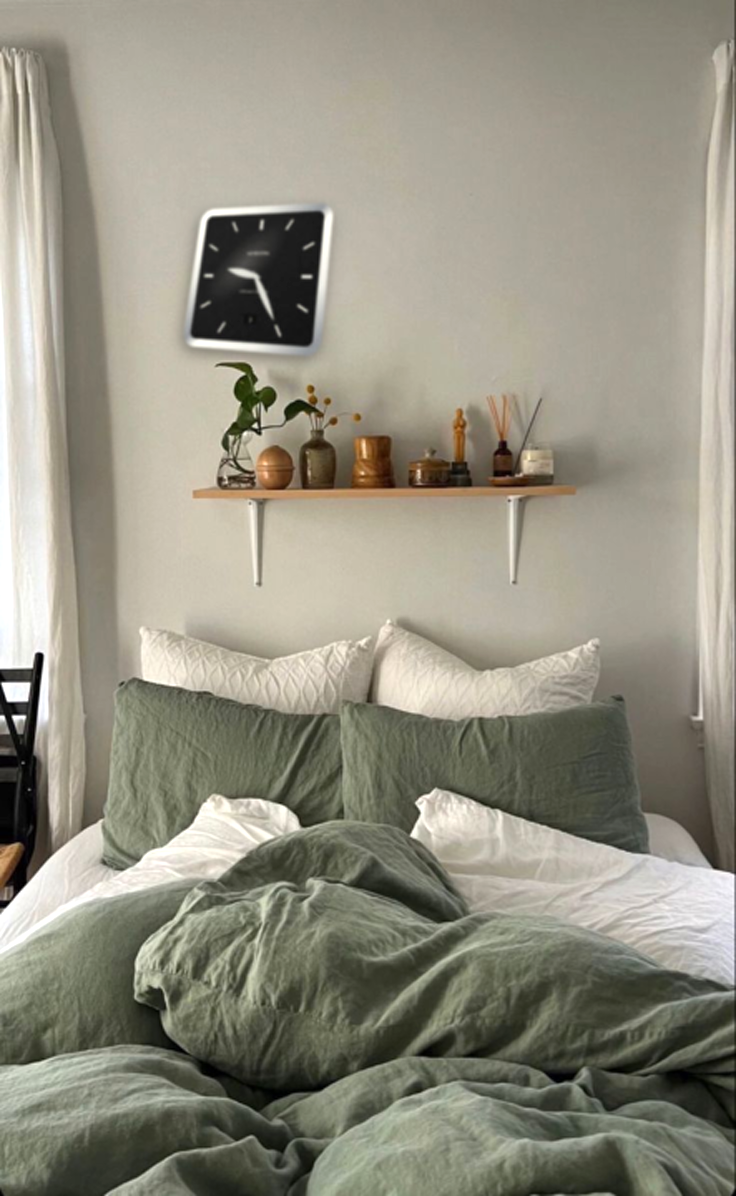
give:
9.25
